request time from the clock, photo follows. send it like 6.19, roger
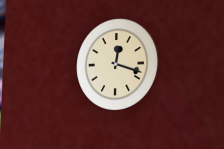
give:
12.18
